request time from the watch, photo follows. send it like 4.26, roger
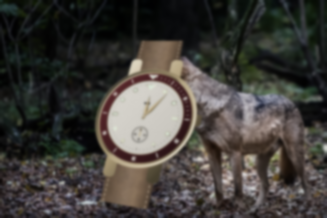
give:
12.06
